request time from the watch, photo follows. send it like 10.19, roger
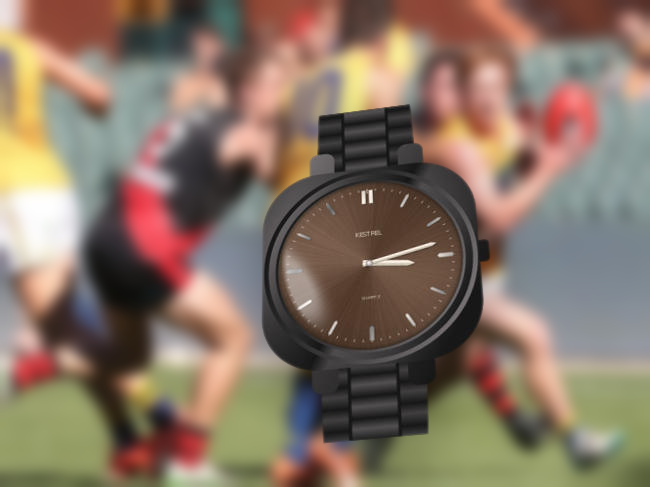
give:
3.13
